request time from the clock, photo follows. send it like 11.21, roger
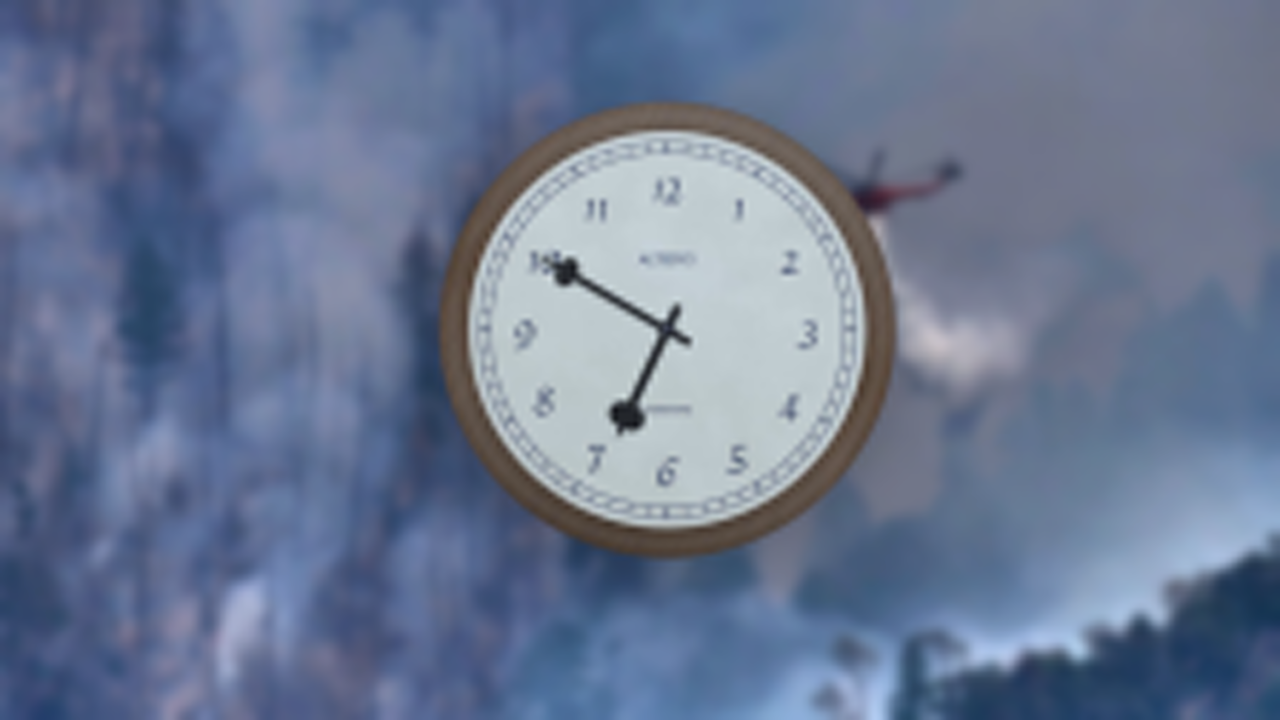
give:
6.50
